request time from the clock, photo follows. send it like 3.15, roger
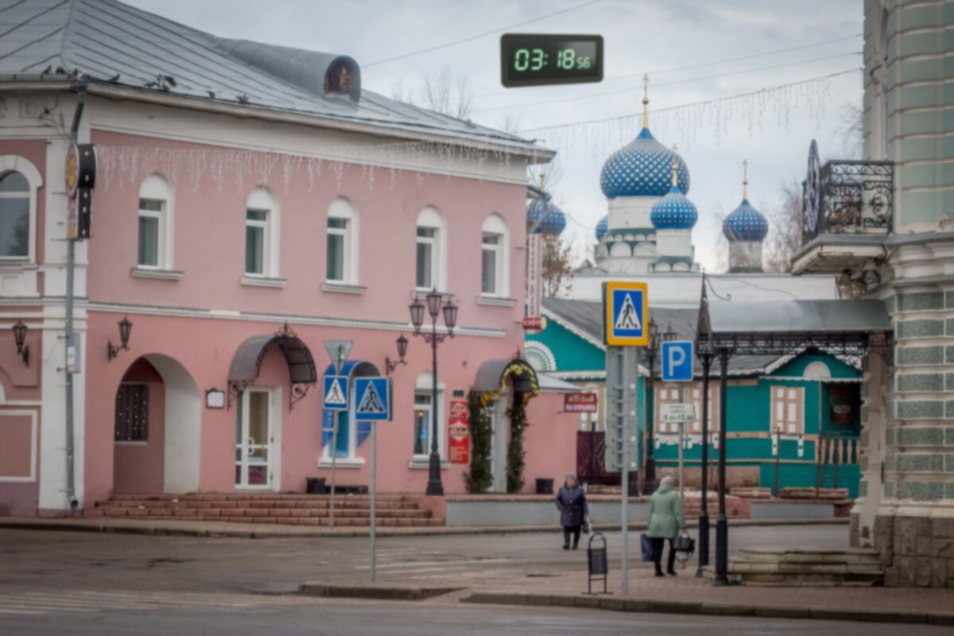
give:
3.18
